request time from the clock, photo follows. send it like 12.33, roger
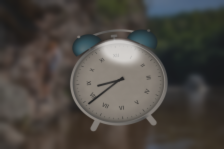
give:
8.39
